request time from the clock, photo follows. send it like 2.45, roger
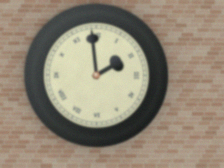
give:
1.59
